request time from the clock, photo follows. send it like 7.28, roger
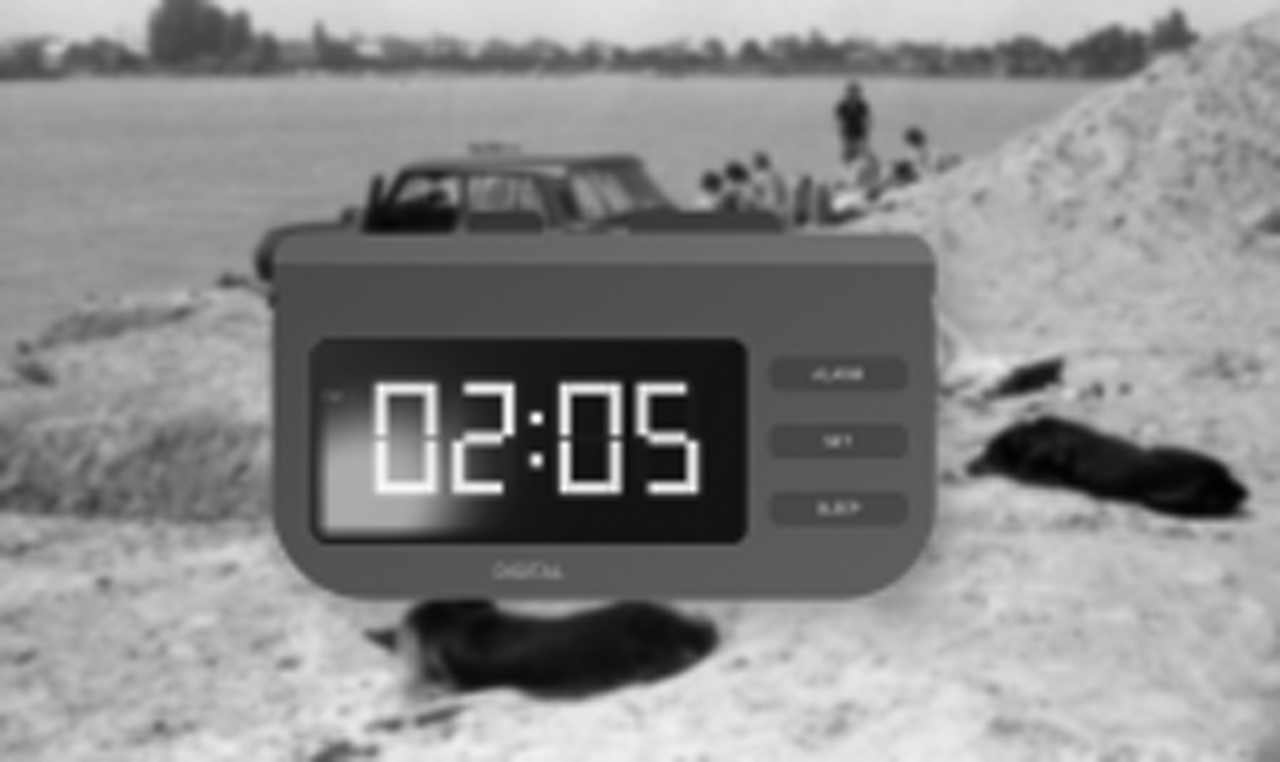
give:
2.05
